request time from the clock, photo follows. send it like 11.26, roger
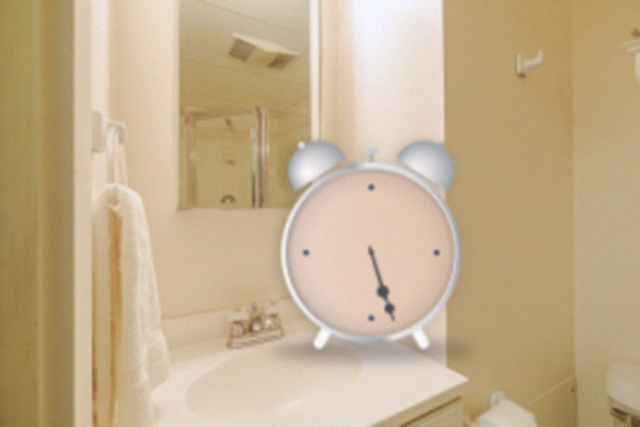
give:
5.27
